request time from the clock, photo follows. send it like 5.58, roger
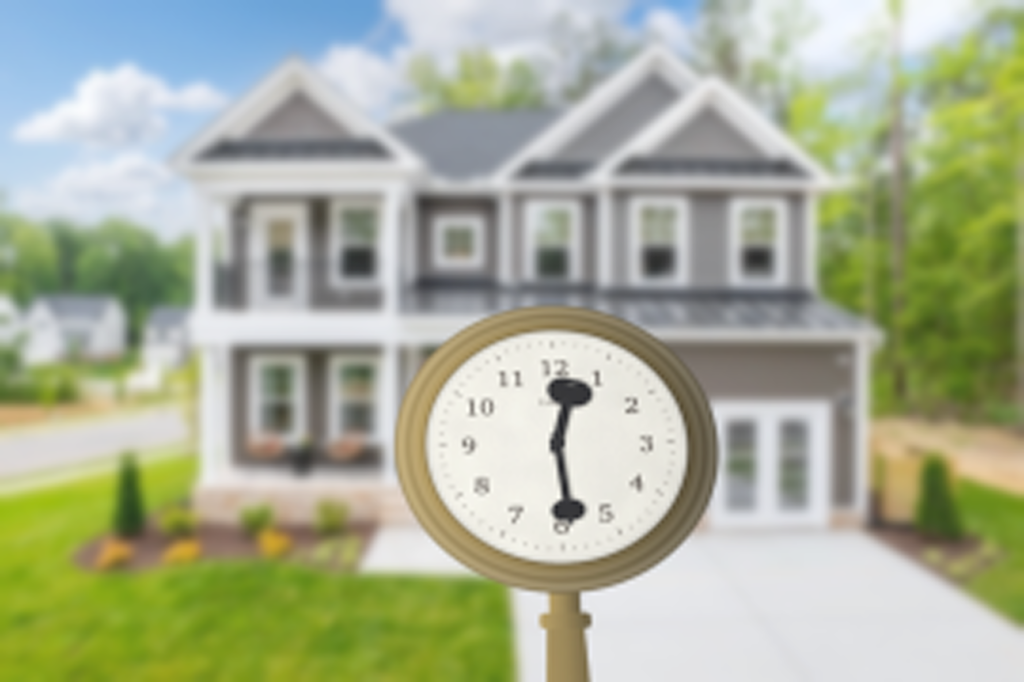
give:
12.29
